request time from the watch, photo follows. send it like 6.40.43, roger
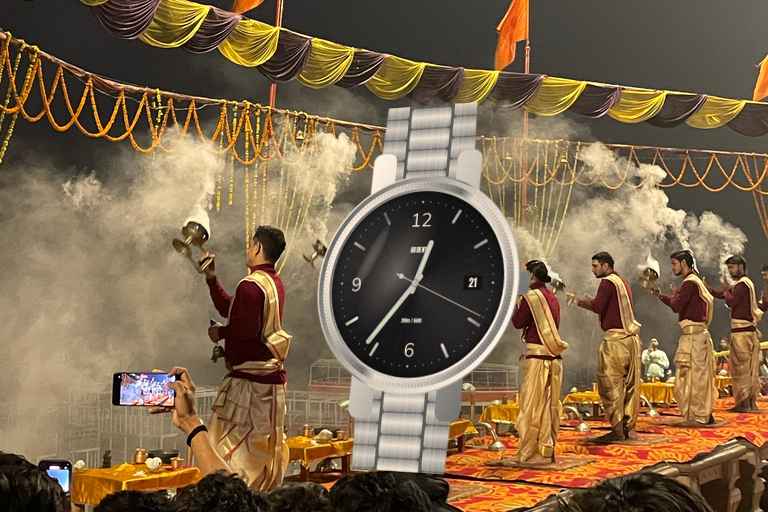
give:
12.36.19
